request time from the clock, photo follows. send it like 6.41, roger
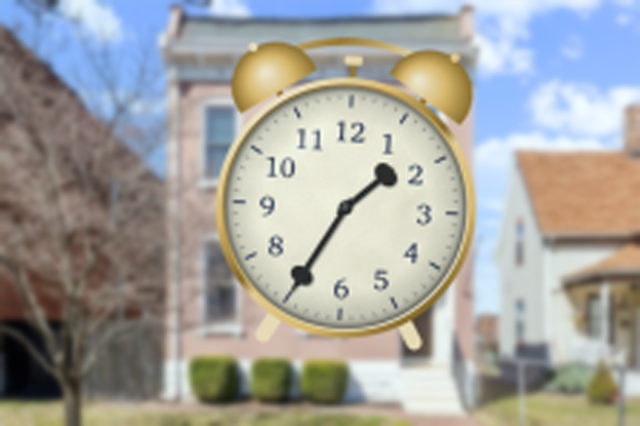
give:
1.35
